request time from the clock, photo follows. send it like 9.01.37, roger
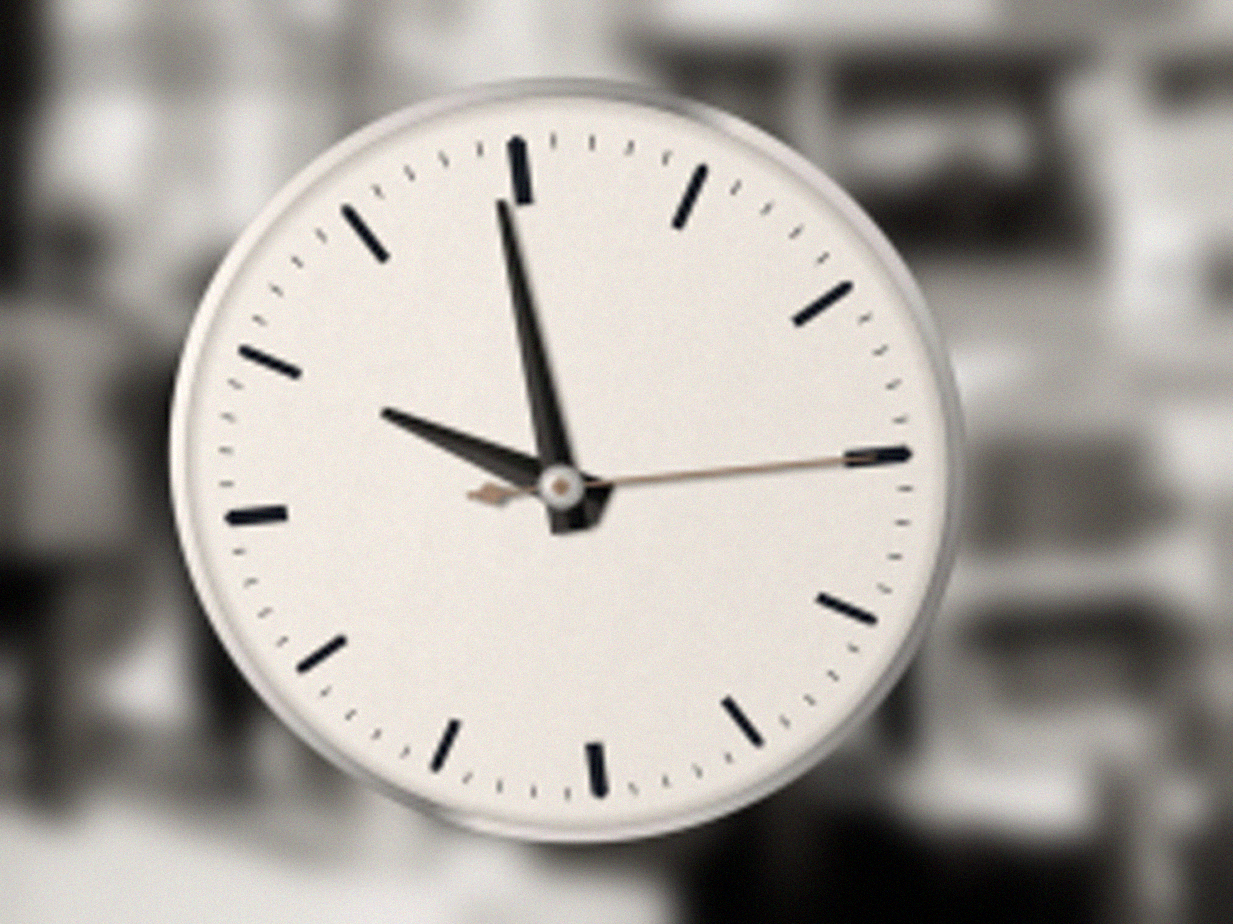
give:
9.59.15
